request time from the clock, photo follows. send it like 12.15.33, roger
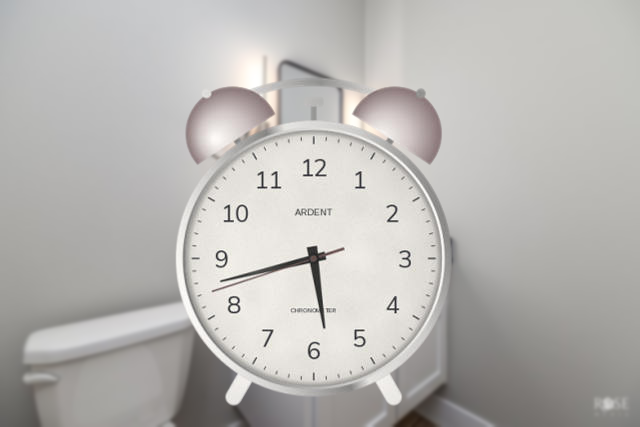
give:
5.42.42
